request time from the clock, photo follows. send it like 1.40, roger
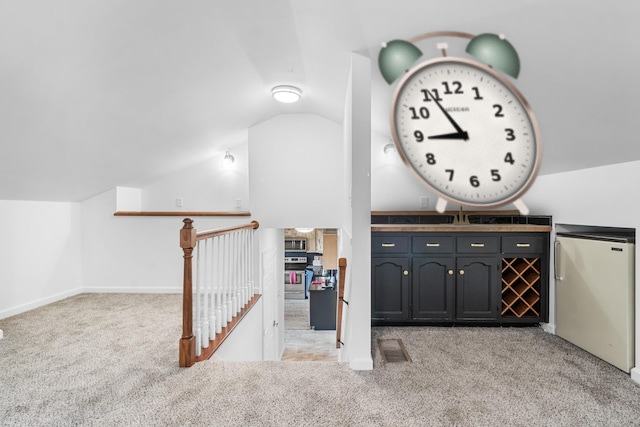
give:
8.55
